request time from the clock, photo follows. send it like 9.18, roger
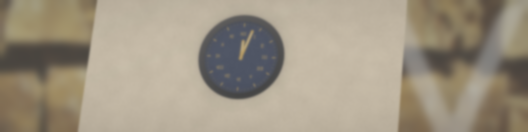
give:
12.03
